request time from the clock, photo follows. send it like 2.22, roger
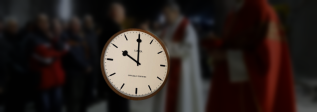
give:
10.00
